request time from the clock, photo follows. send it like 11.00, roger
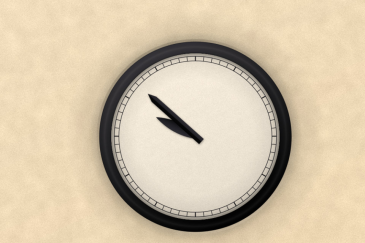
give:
9.52
